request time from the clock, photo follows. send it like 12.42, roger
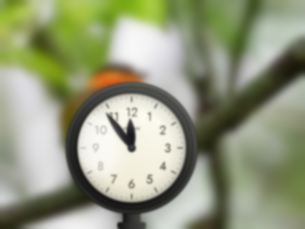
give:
11.54
